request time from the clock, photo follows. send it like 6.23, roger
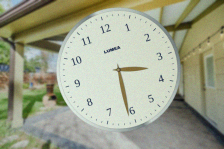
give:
3.31
